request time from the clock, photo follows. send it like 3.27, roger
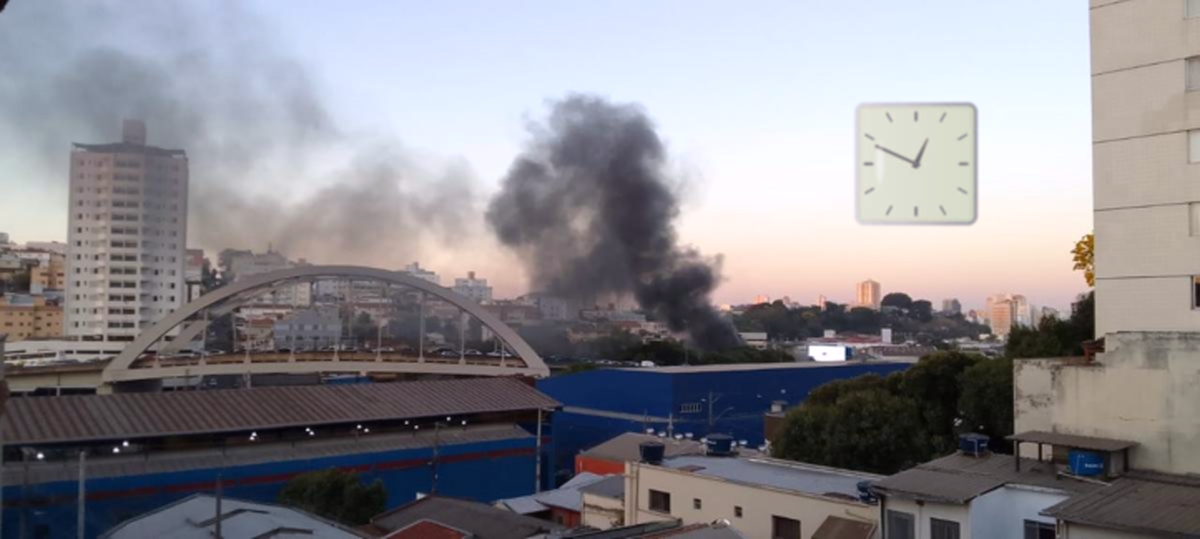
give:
12.49
